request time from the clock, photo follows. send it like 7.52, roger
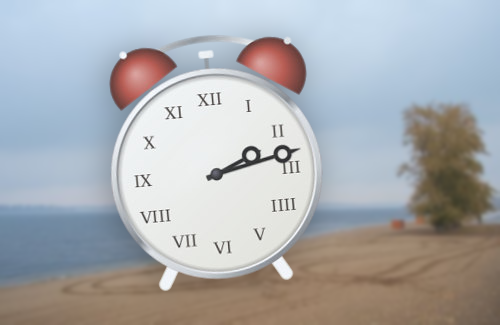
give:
2.13
